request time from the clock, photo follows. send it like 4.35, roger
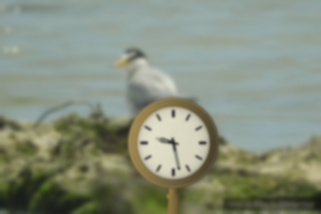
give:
9.28
